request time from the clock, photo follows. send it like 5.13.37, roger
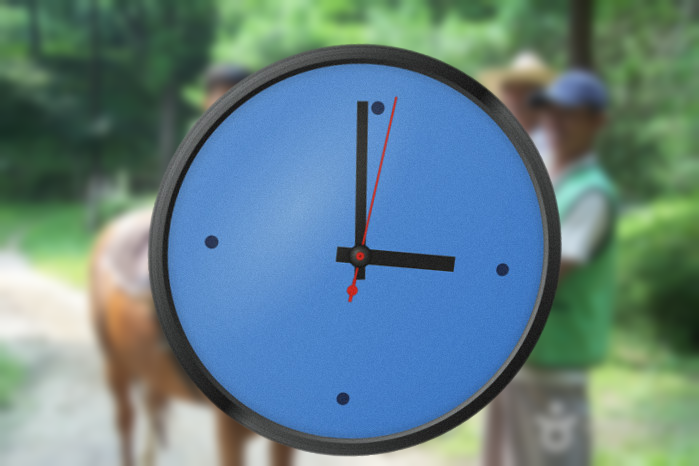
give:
2.59.01
